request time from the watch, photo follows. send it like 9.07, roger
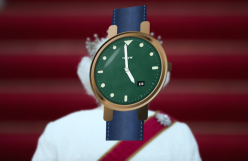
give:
4.59
